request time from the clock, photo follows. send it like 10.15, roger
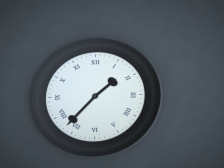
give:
1.37
